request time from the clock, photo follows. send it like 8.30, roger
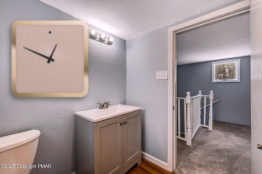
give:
12.49
